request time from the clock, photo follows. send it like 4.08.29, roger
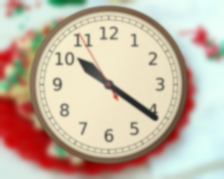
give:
10.20.55
